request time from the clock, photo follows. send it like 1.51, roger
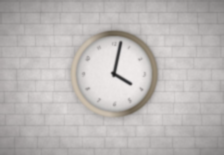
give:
4.02
